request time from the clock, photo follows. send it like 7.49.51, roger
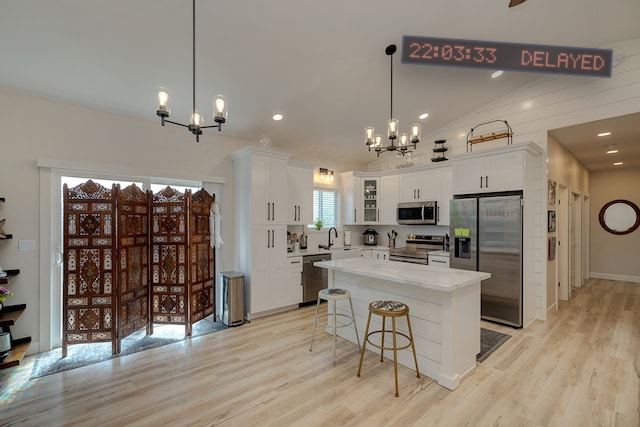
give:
22.03.33
